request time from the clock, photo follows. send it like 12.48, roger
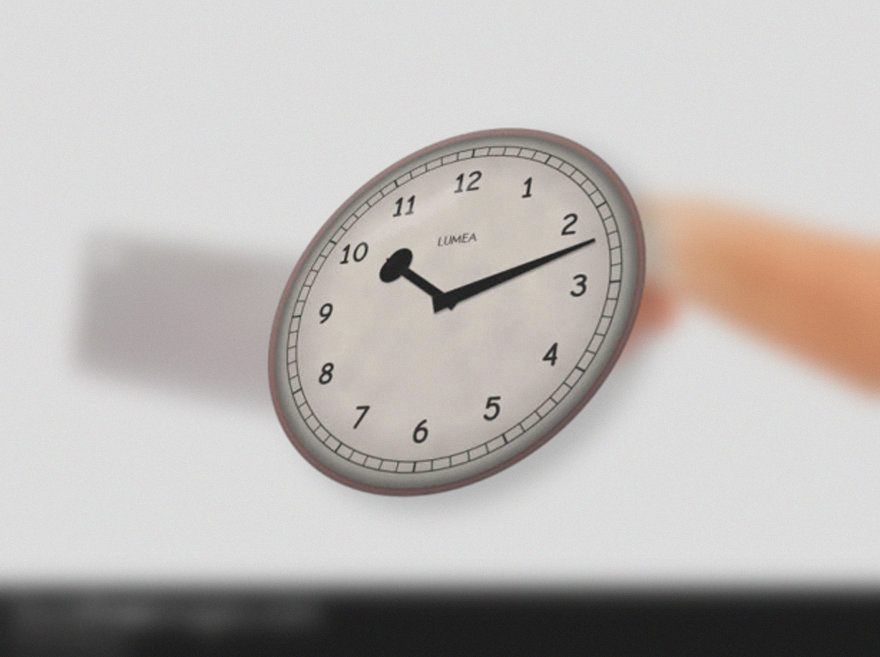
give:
10.12
